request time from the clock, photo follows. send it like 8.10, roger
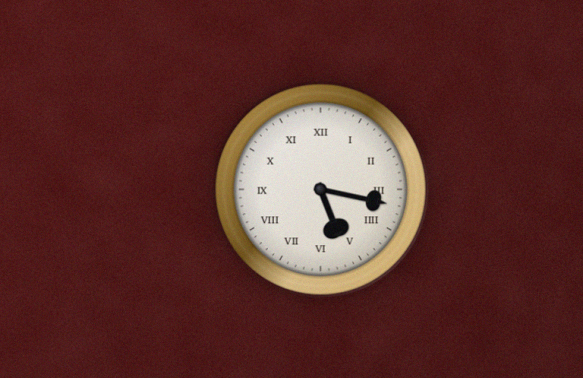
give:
5.17
